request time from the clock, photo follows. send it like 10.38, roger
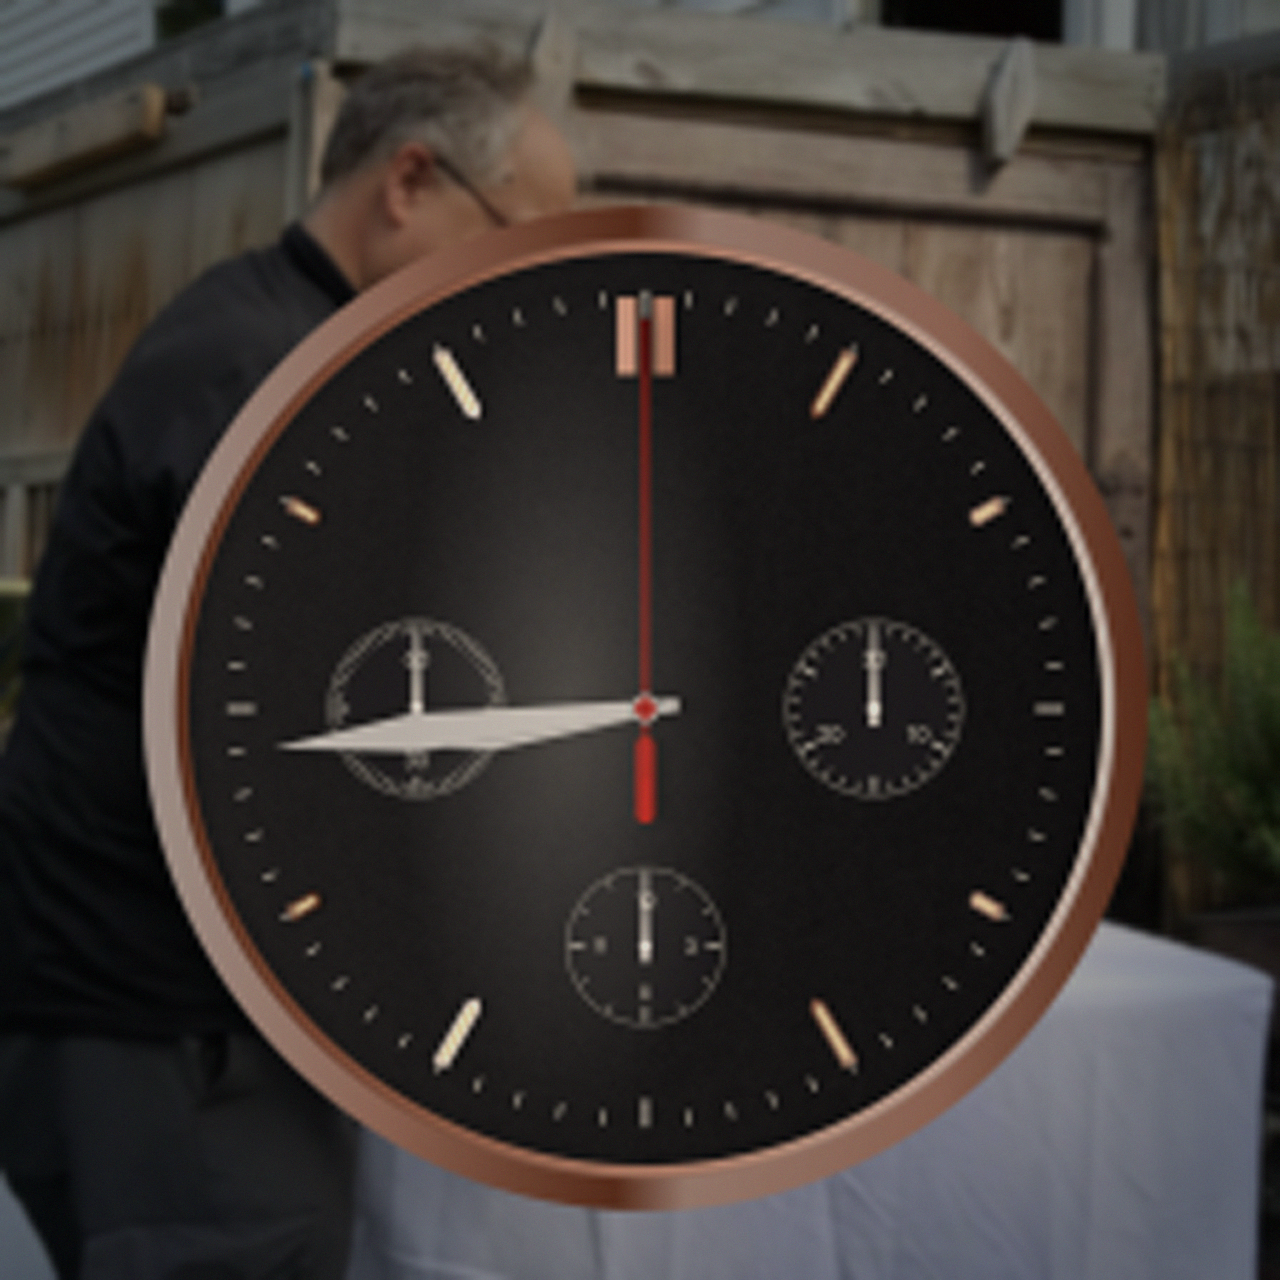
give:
8.44
